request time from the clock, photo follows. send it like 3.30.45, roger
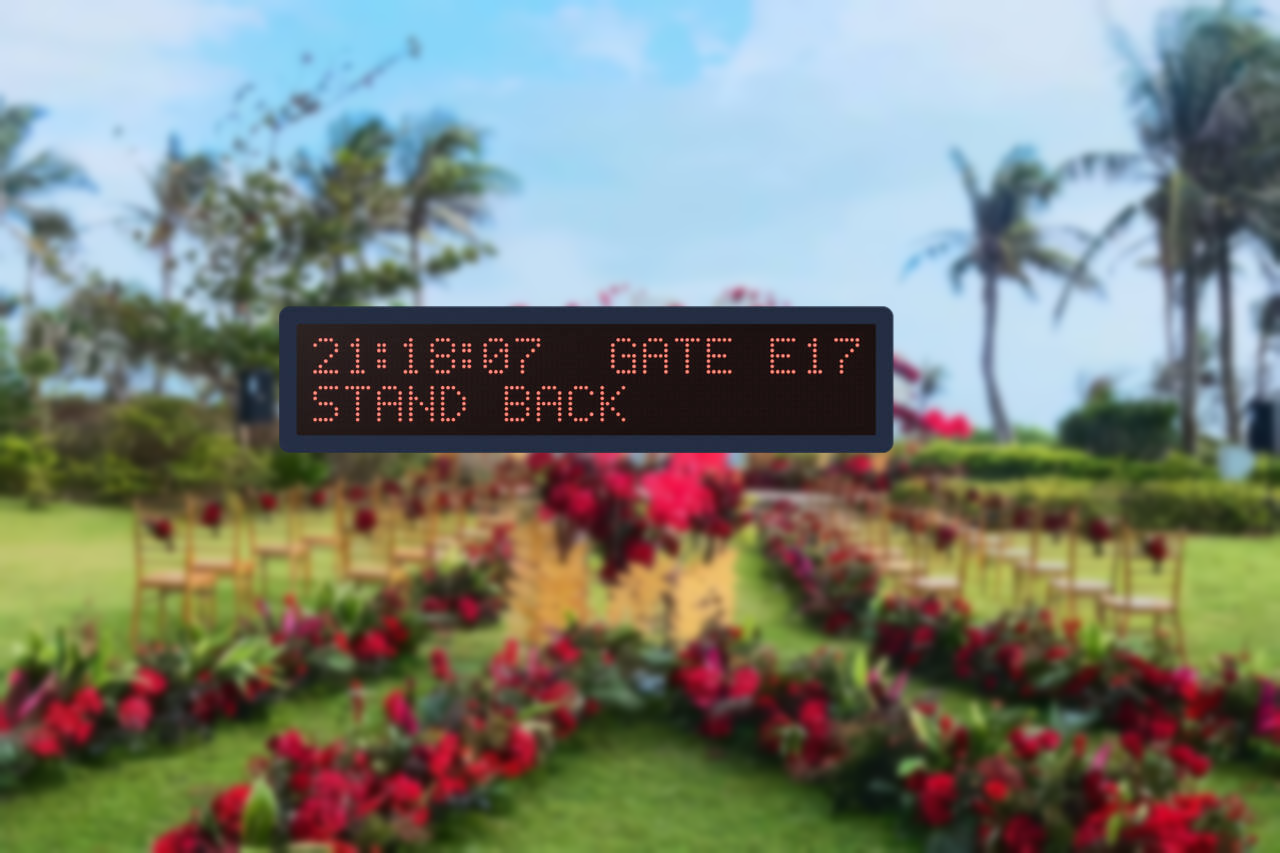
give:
21.18.07
